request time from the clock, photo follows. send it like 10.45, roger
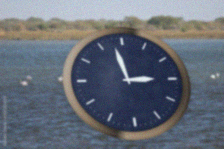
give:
2.58
